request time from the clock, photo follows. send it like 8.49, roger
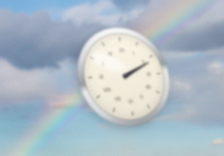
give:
2.11
